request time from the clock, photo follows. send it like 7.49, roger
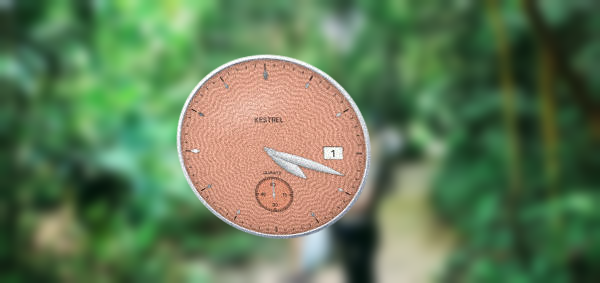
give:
4.18
